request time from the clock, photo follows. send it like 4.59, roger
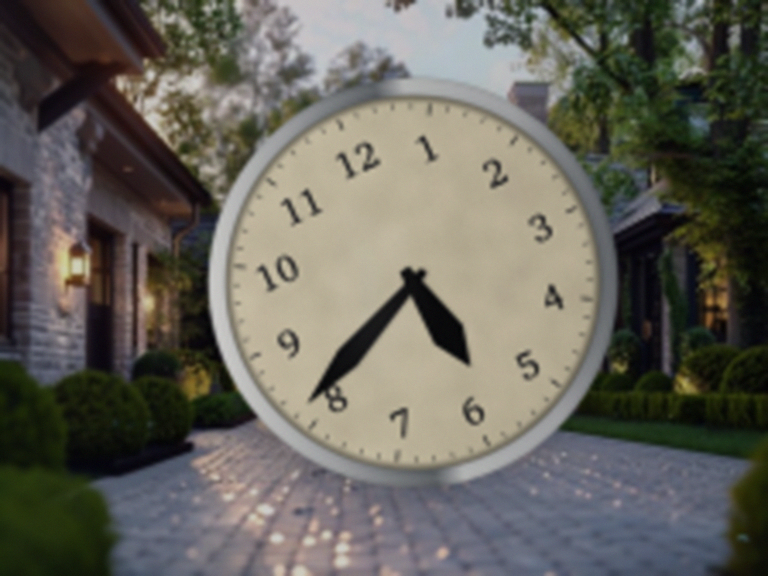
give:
5.41
